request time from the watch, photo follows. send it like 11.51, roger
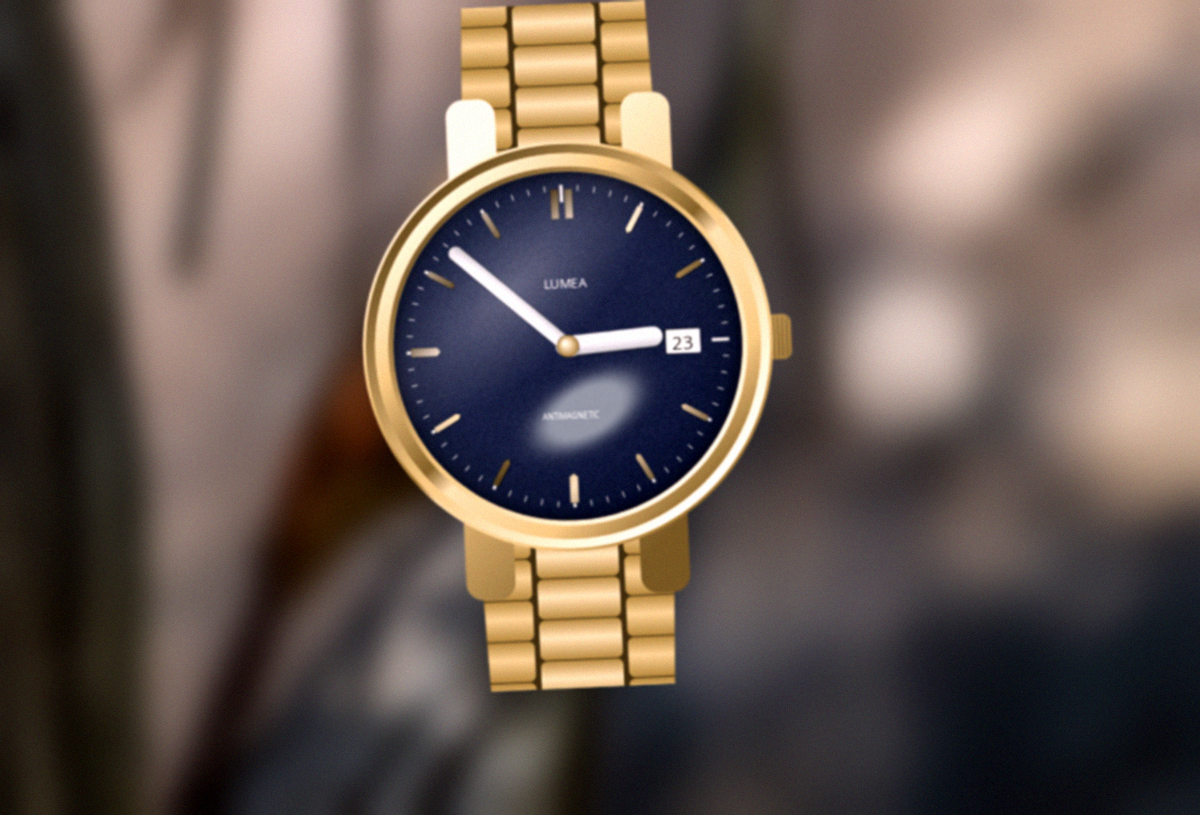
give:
2.52
